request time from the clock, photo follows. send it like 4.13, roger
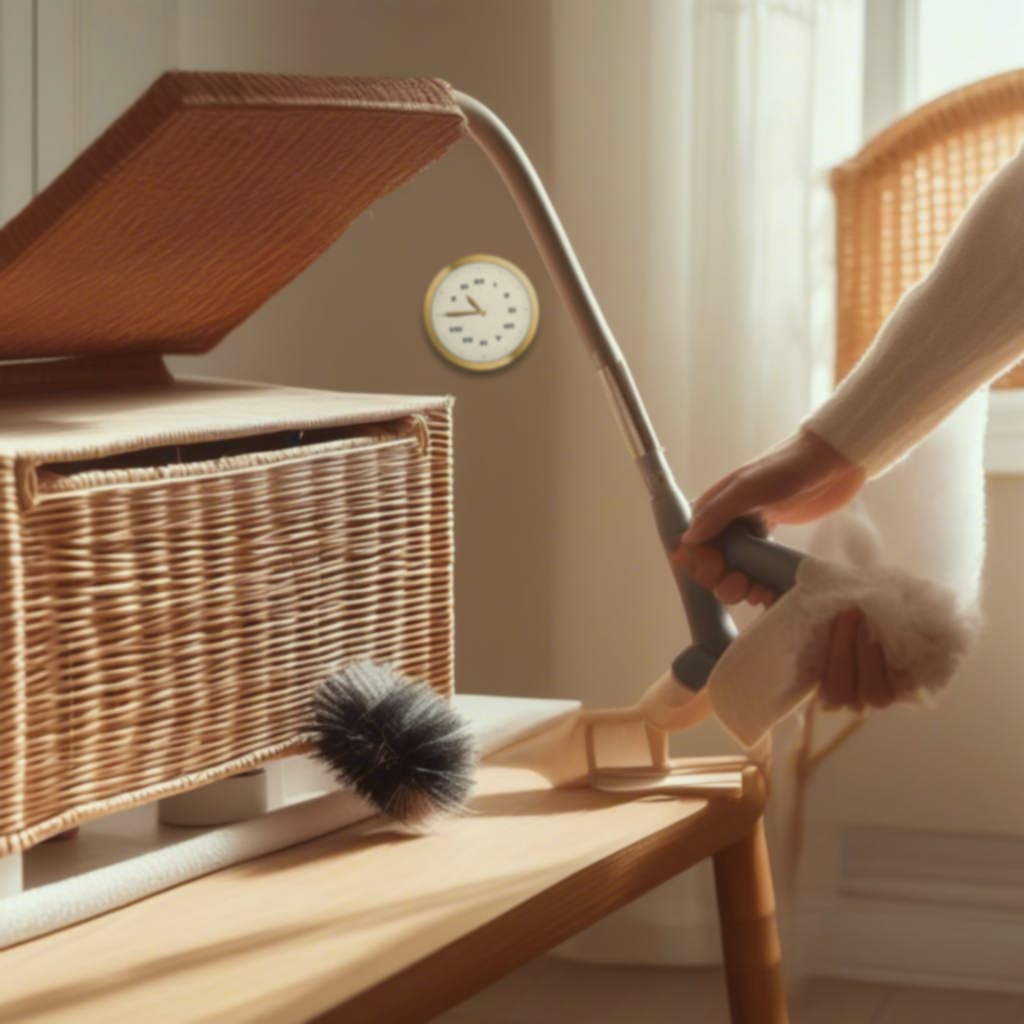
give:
10.45
